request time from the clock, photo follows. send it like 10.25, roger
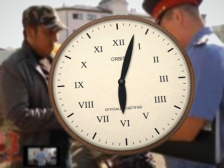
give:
6.03
